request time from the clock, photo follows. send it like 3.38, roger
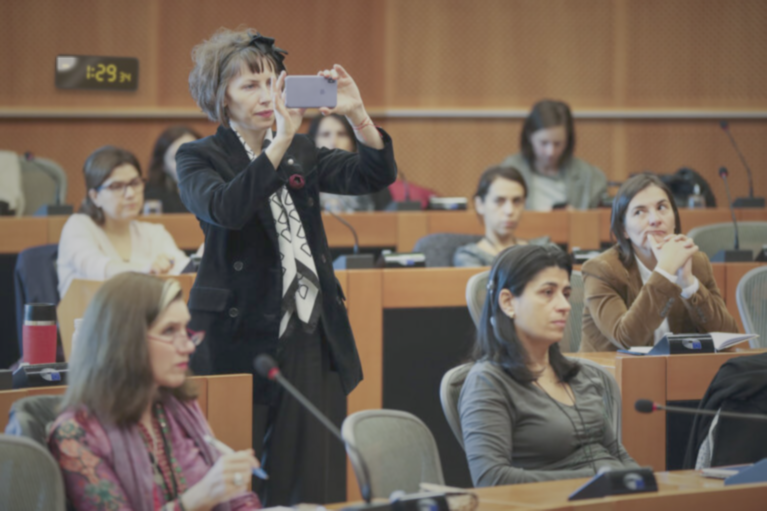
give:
1.29
